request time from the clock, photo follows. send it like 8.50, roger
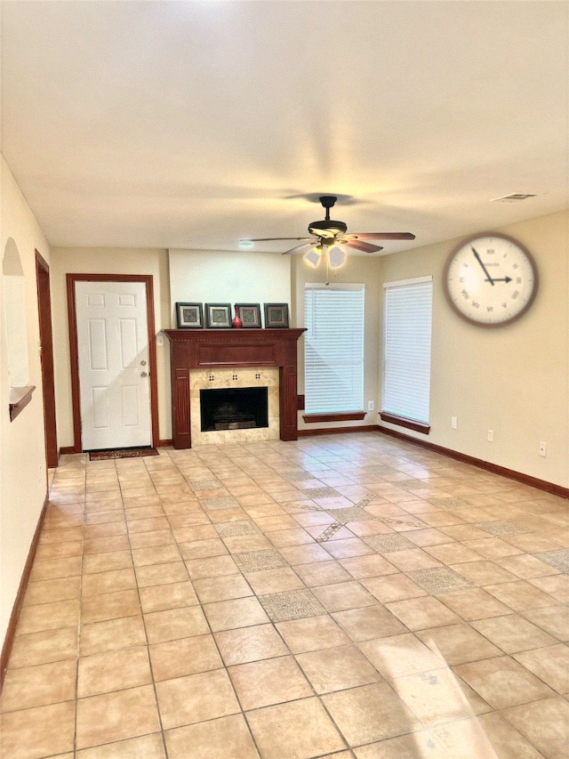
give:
2.55
